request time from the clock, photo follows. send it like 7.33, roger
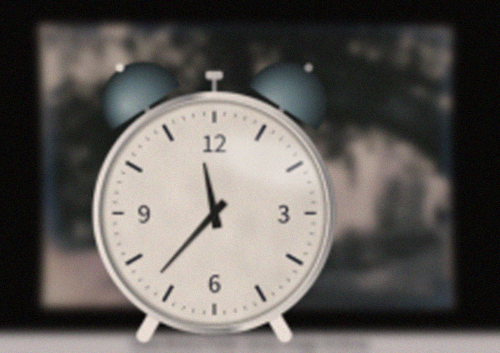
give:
11.37
